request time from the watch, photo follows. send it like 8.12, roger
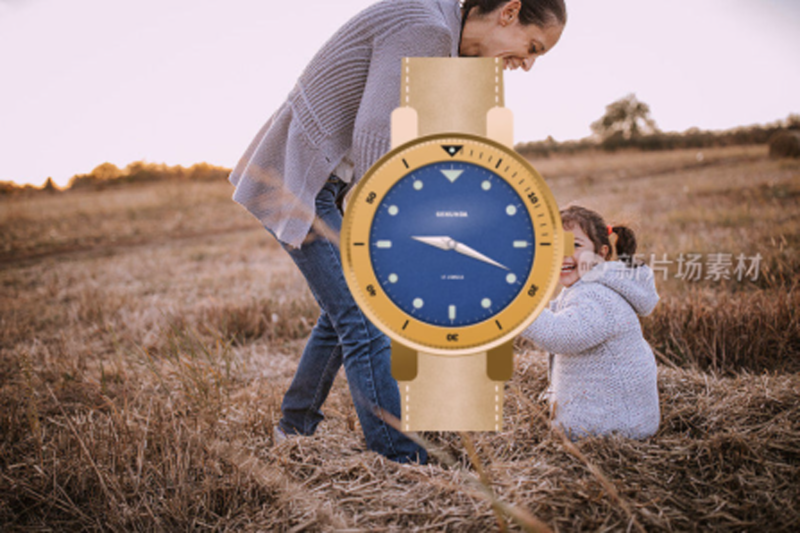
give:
9.19
